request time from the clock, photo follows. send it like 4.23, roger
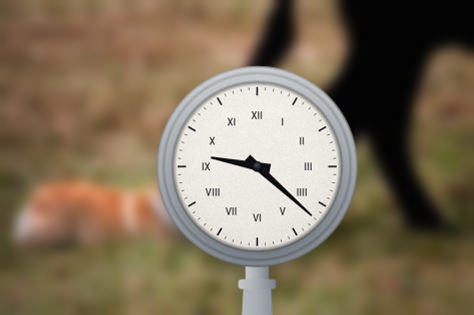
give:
9.22
